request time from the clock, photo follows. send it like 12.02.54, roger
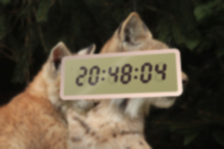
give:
20.48.04
